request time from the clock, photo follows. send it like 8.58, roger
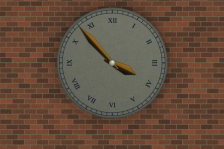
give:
3.53
